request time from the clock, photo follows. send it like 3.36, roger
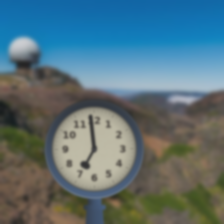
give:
6.59
